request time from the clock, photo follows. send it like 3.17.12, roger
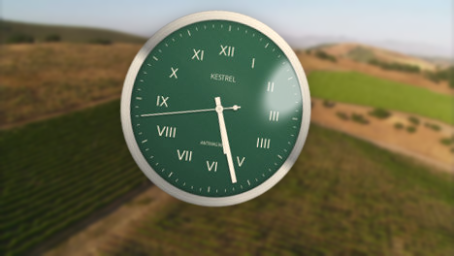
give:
5.26.43
